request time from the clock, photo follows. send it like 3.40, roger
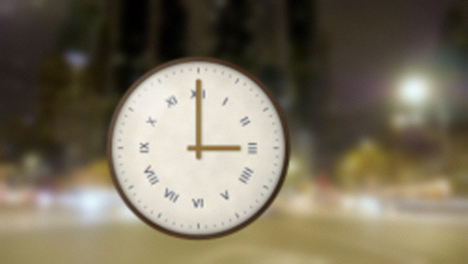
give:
3.00
